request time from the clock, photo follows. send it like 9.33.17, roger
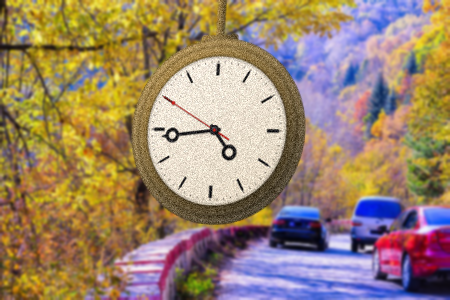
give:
4.43.50
